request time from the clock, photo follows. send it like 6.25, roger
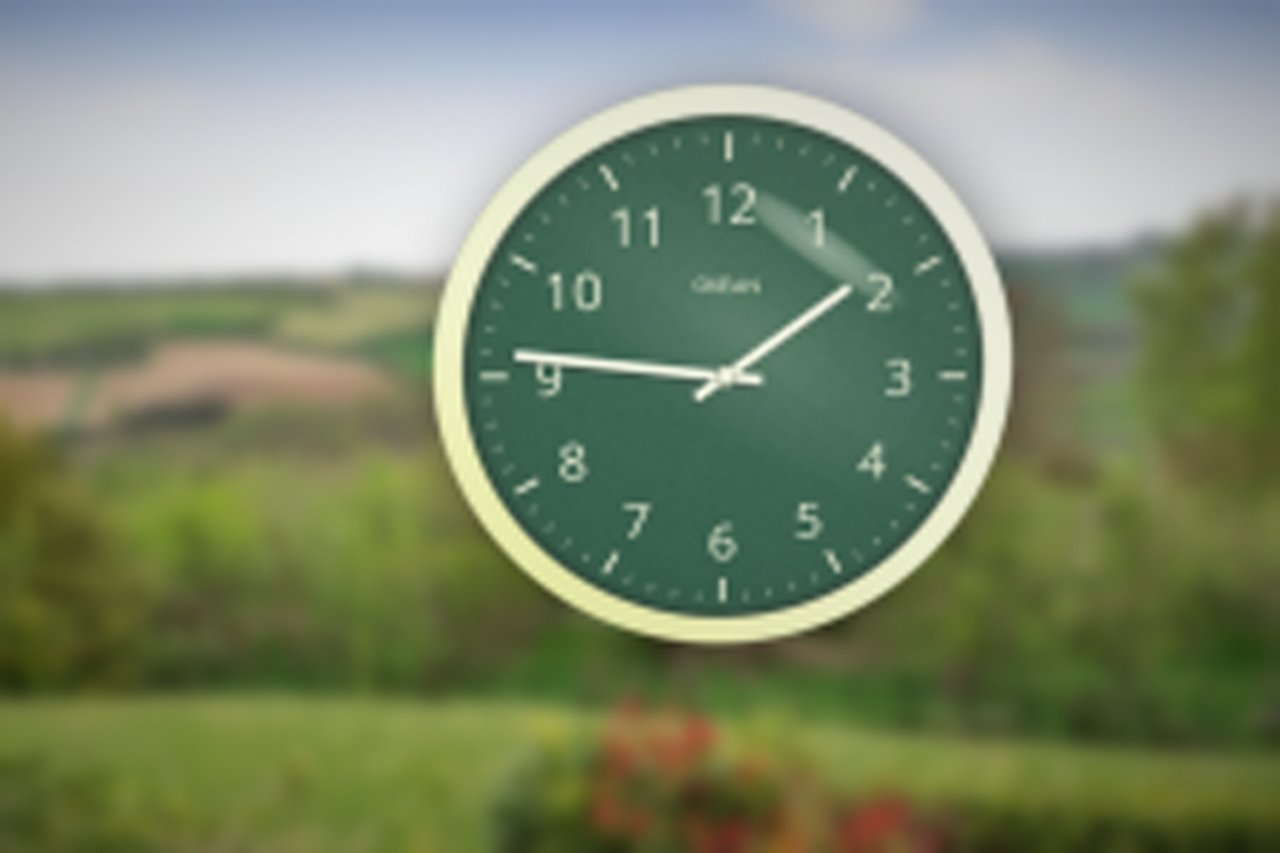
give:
1.46
